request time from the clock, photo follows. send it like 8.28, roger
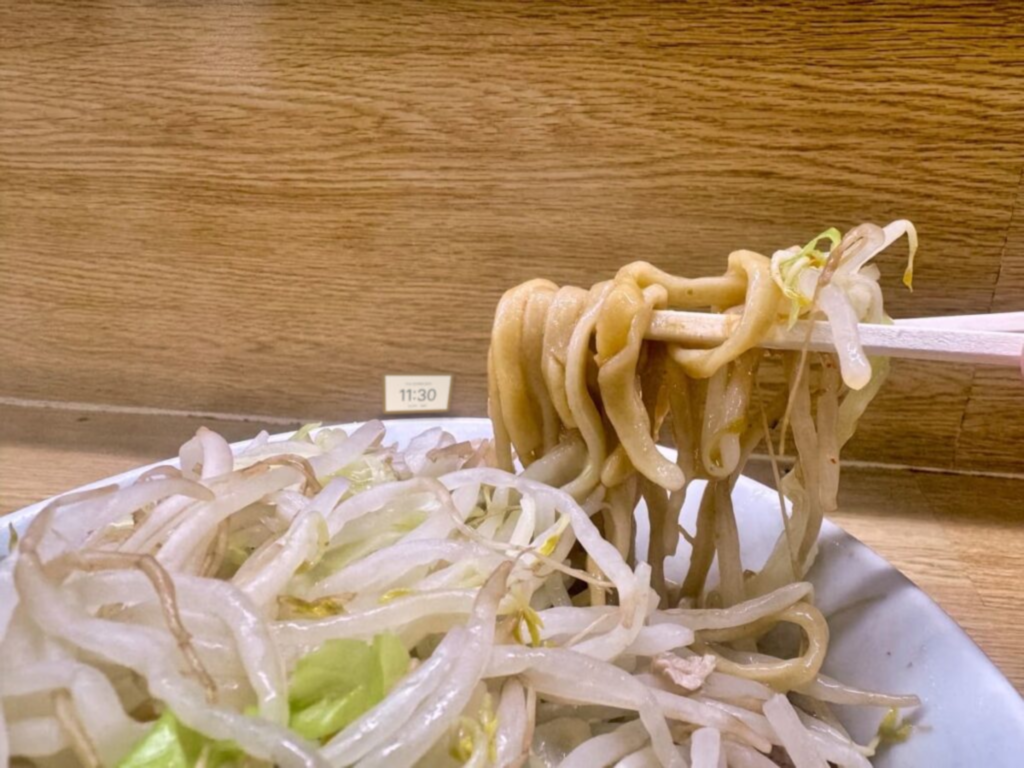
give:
11.30
